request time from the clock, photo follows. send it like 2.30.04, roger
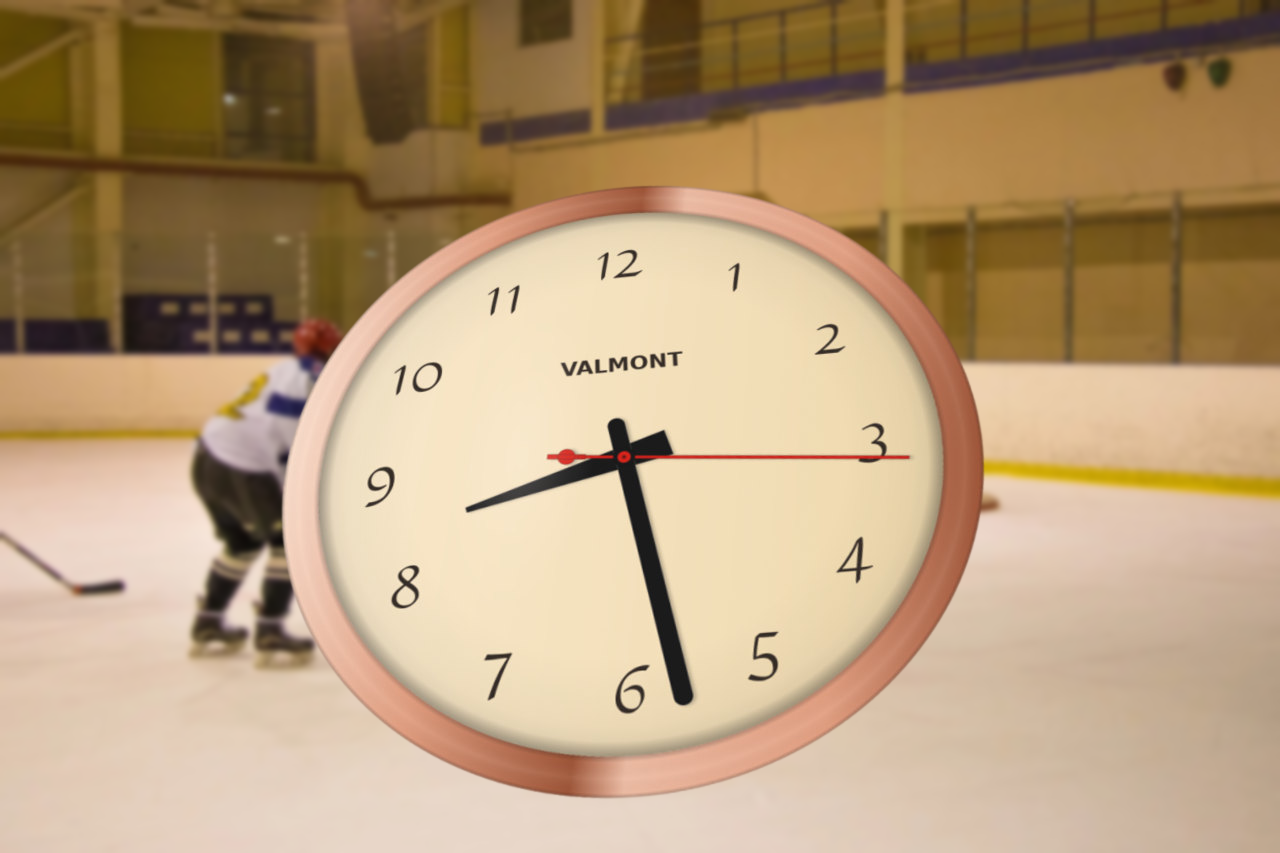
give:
8.28.16
